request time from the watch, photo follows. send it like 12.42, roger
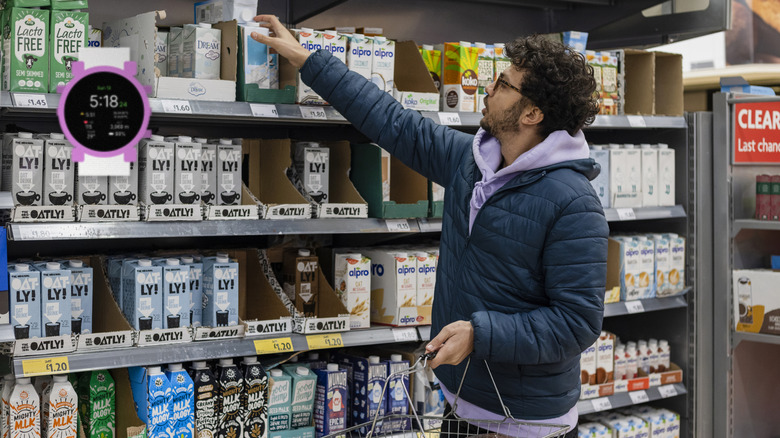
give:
5.18
